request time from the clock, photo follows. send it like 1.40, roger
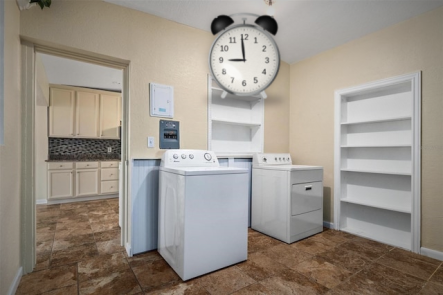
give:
8.59
